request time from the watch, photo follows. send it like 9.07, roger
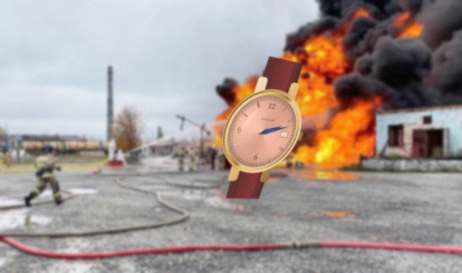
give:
2.12
